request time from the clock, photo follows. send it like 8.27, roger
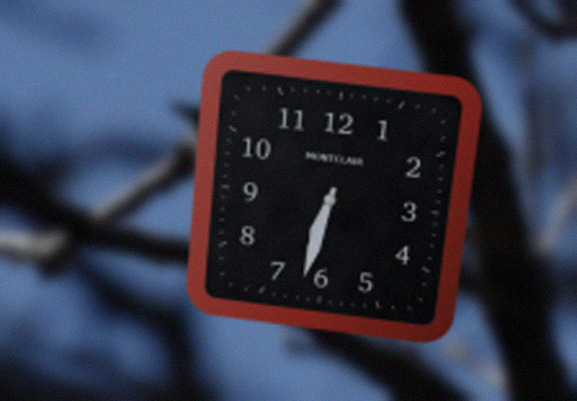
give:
6.32
